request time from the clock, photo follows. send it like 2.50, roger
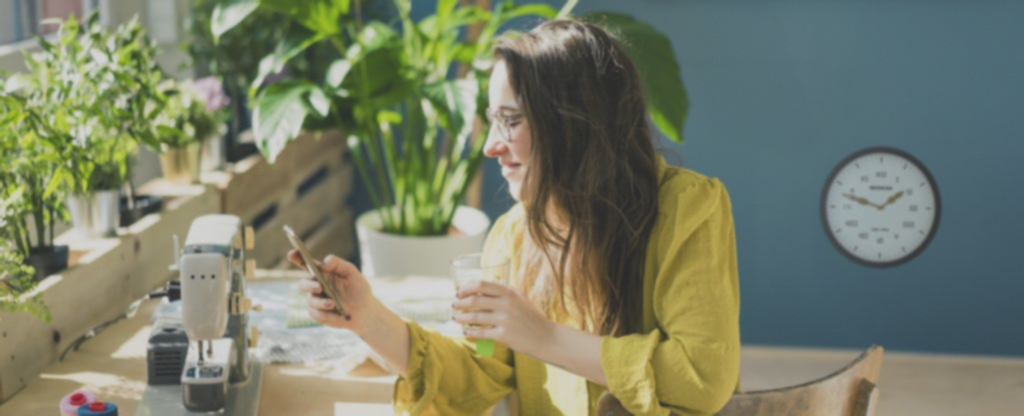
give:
1.48
